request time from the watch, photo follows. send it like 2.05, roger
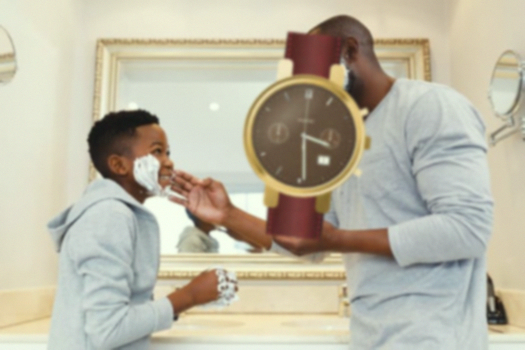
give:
3.29
